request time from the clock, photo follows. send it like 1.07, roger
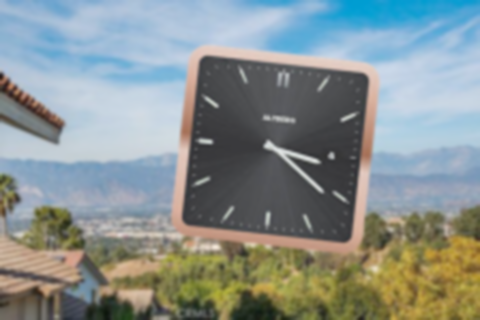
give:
3.21
